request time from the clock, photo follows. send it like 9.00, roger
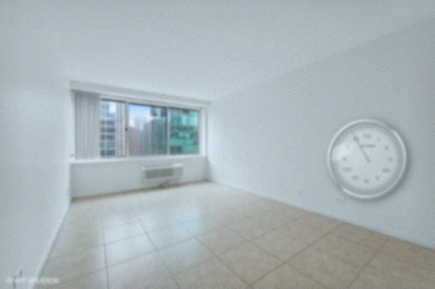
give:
10.55
